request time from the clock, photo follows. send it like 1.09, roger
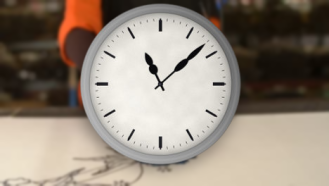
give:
11.08
